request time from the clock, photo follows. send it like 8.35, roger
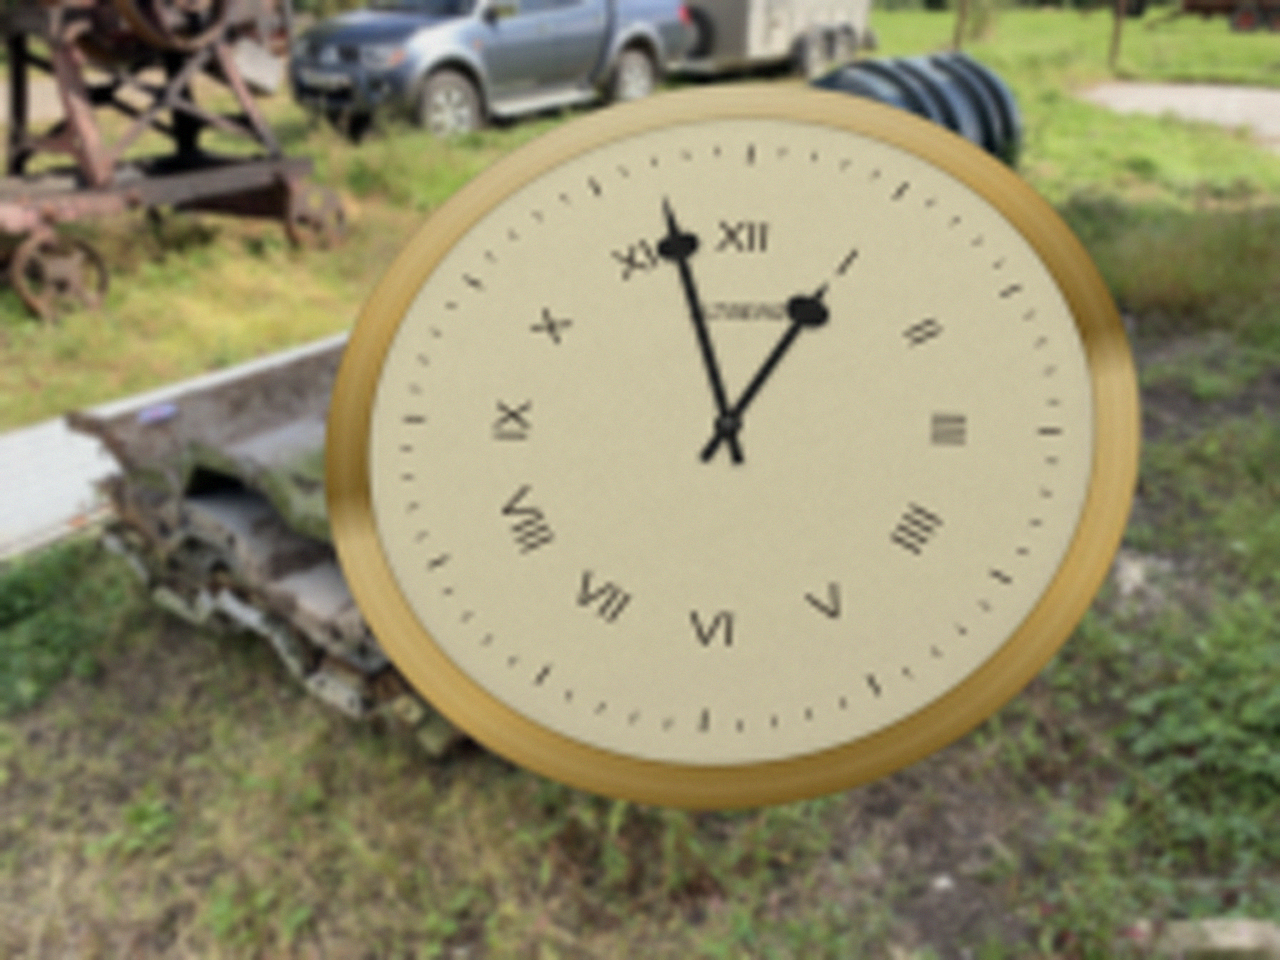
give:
12.57
